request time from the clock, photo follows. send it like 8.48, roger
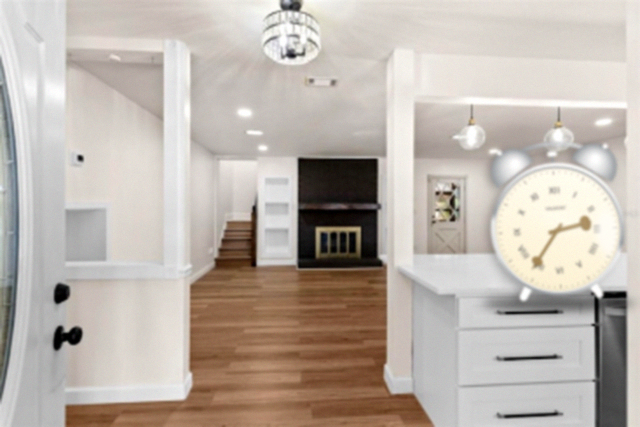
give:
2.36
